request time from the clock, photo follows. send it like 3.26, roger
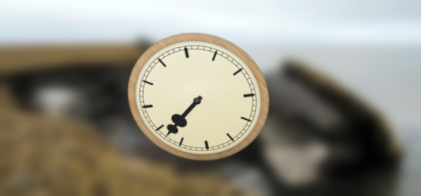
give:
7.38
